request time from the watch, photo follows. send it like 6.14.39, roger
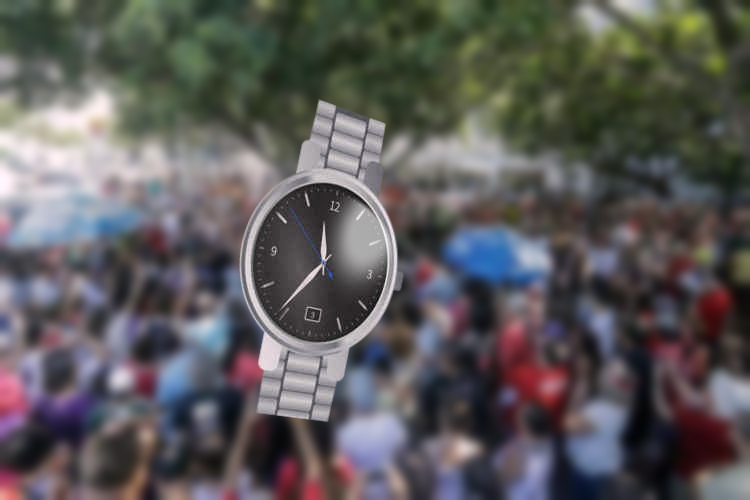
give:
11.35.52
